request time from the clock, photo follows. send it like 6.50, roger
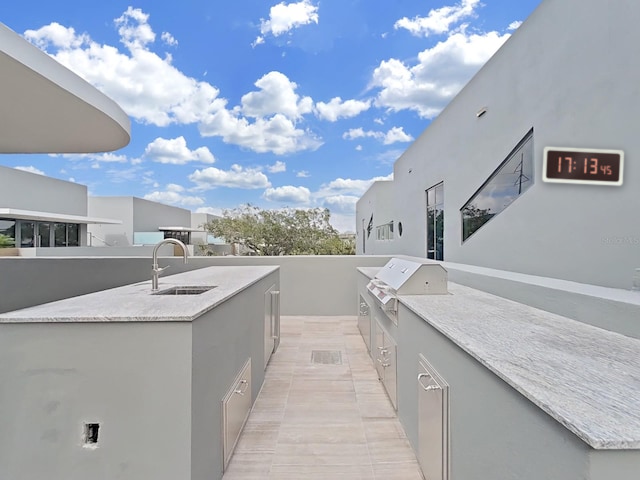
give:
17.13
